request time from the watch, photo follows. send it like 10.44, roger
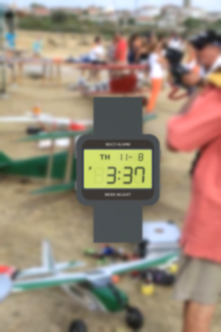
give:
3.37
